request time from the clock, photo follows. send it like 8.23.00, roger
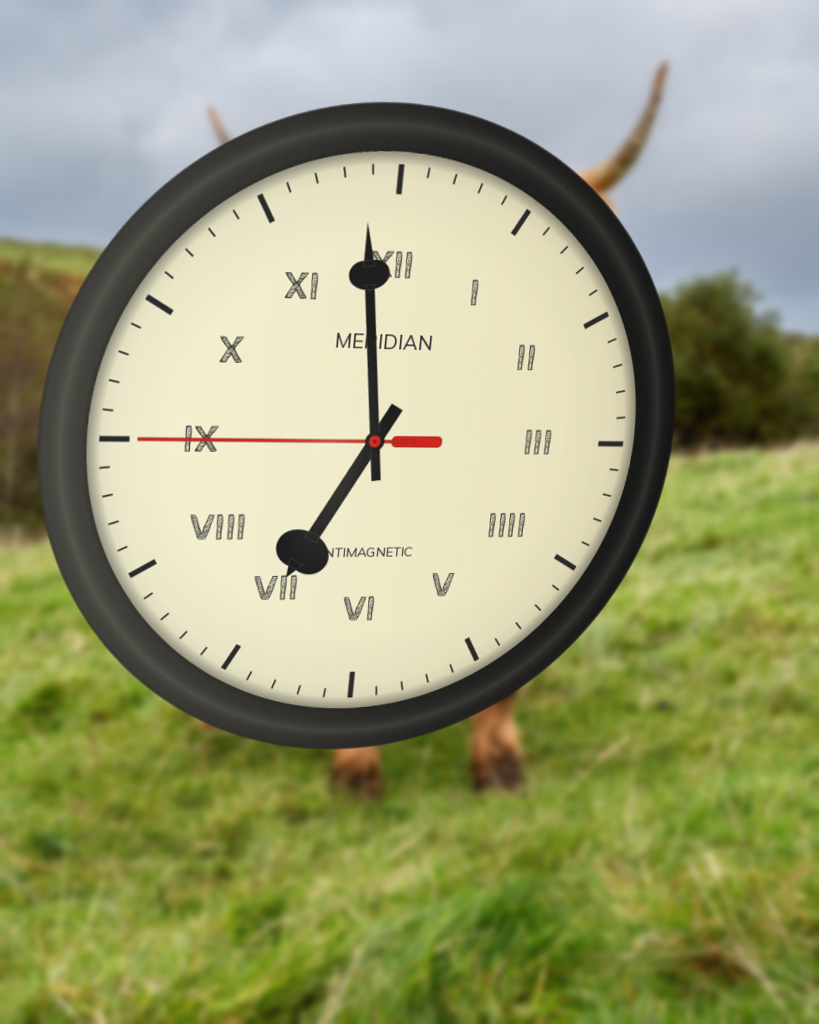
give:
6.58.45
